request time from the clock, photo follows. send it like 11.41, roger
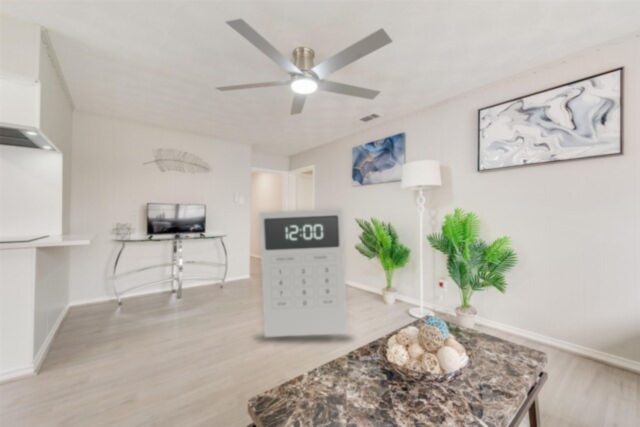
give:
12.00
